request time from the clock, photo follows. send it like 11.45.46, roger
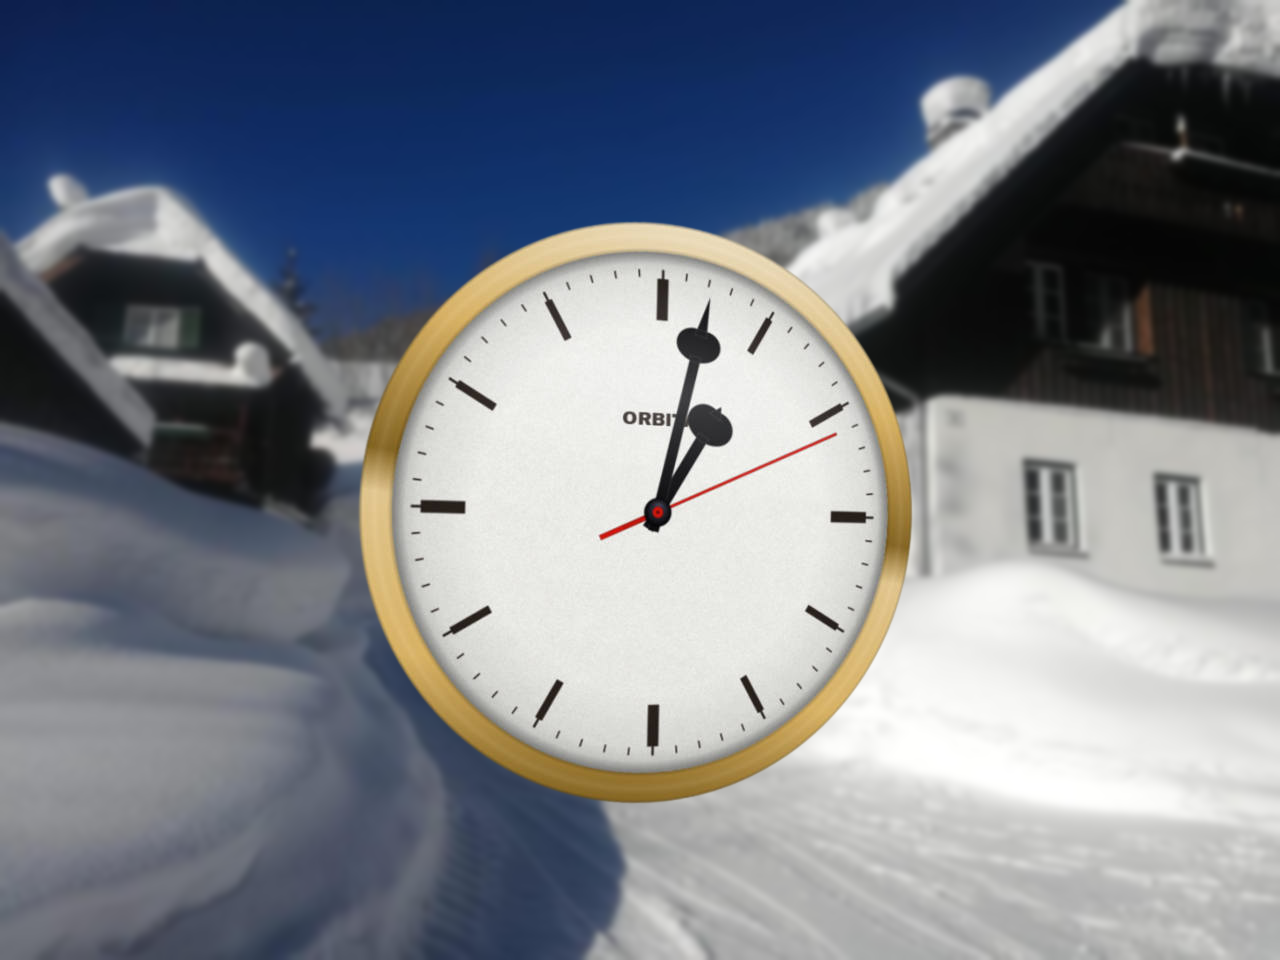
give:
1.02.11
